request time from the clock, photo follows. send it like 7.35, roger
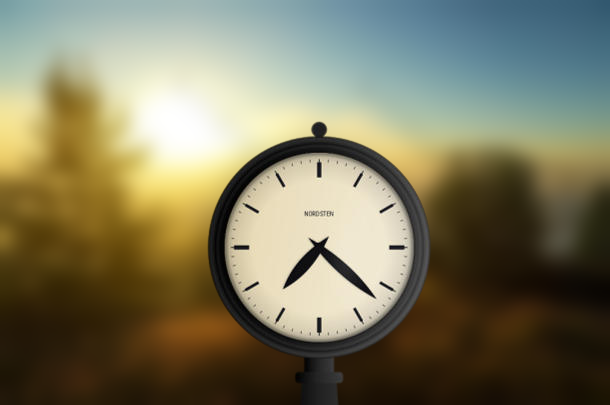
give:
7.22
